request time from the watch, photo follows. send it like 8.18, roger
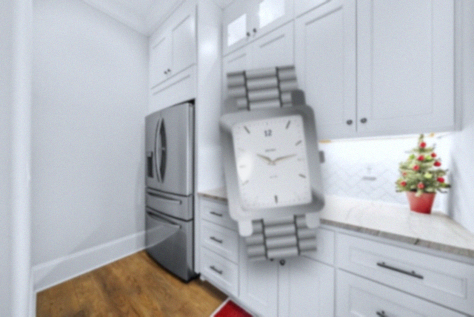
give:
10.13
